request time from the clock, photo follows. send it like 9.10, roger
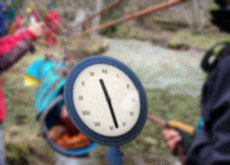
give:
11.28
